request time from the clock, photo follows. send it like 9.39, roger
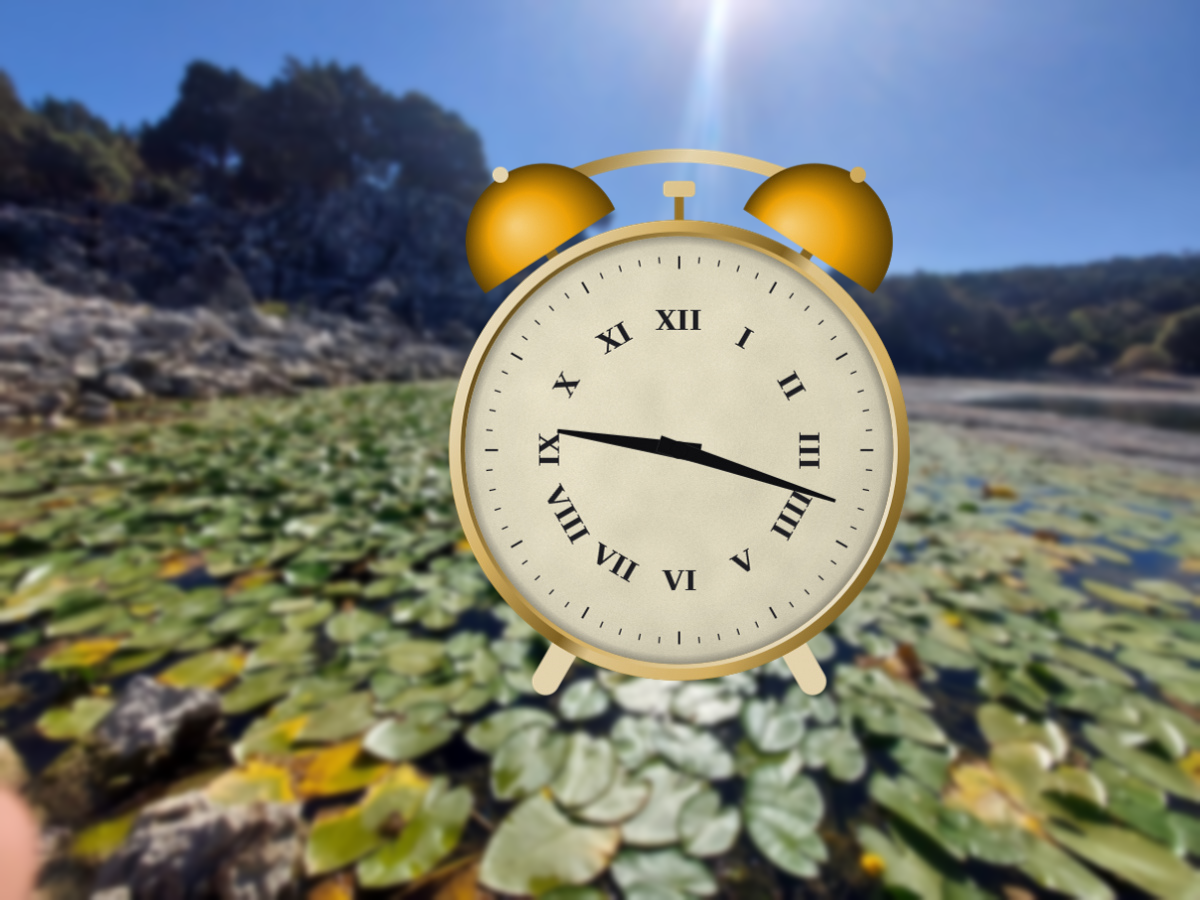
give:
9.18
